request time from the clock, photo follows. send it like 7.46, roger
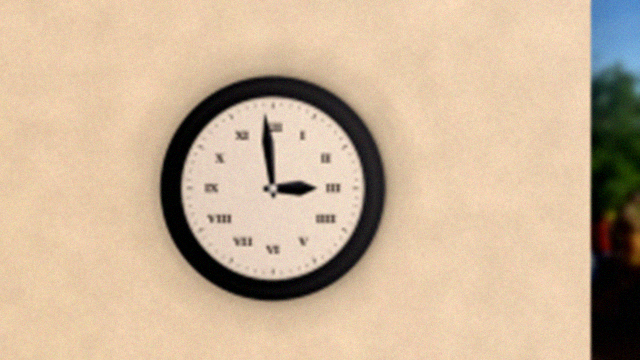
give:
2.59
